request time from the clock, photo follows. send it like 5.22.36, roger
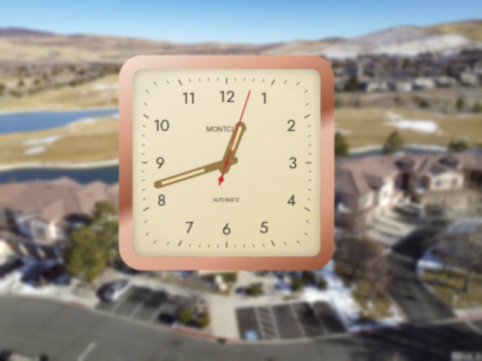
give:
12.42.03
